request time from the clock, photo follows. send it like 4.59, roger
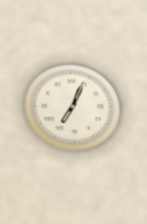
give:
7.04
